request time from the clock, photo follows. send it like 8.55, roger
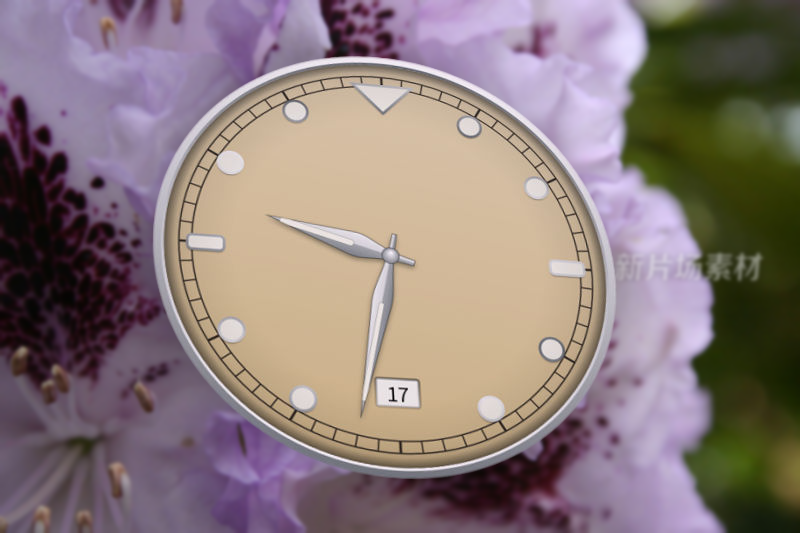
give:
9.32
